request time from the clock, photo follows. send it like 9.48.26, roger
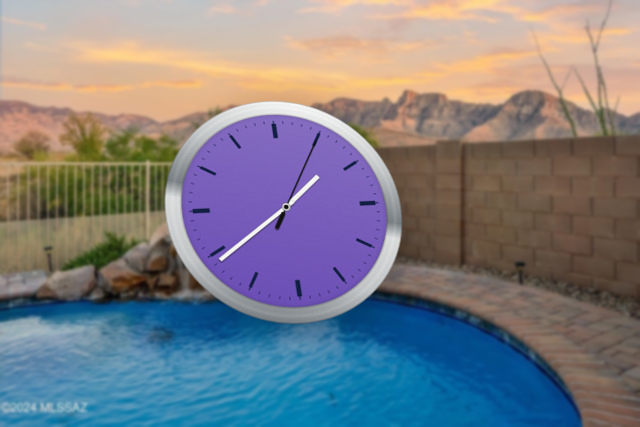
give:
1.39.05
